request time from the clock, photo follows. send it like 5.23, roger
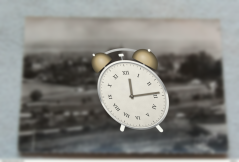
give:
12.14
